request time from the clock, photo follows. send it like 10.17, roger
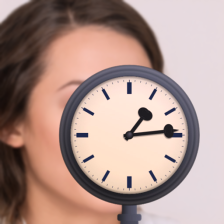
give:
1.14
